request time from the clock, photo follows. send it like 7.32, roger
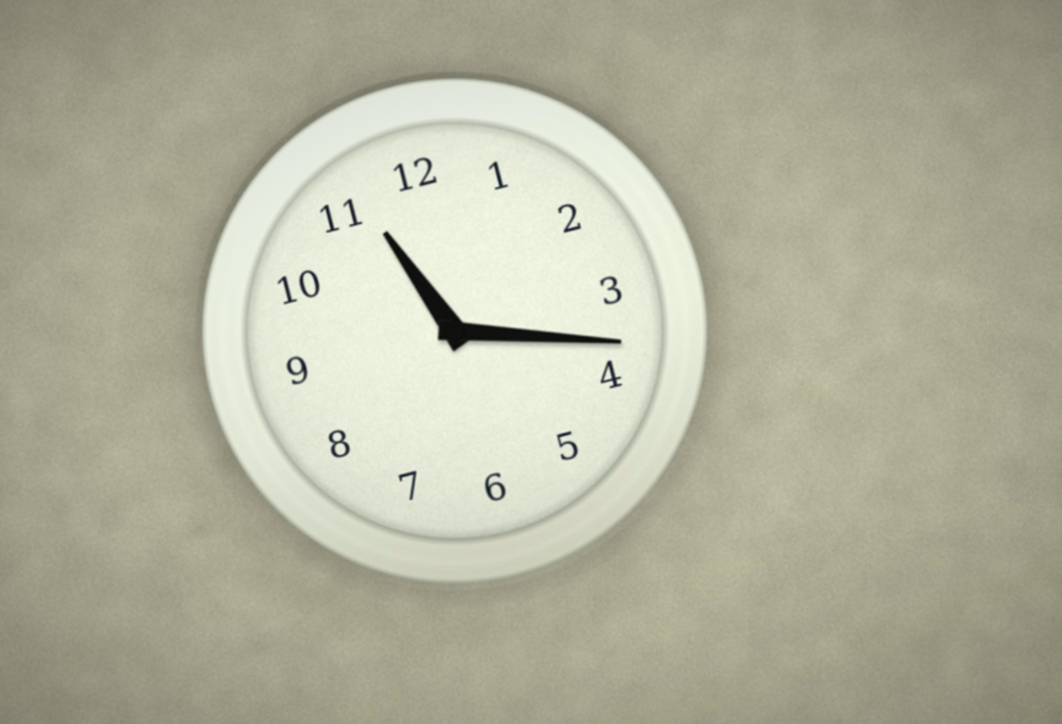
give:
11.18
